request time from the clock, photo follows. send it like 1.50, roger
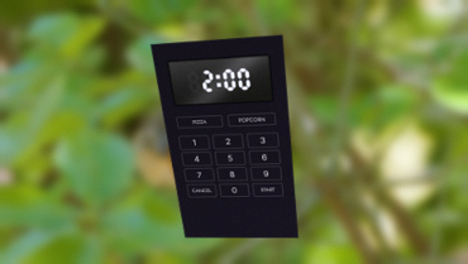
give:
2.00
